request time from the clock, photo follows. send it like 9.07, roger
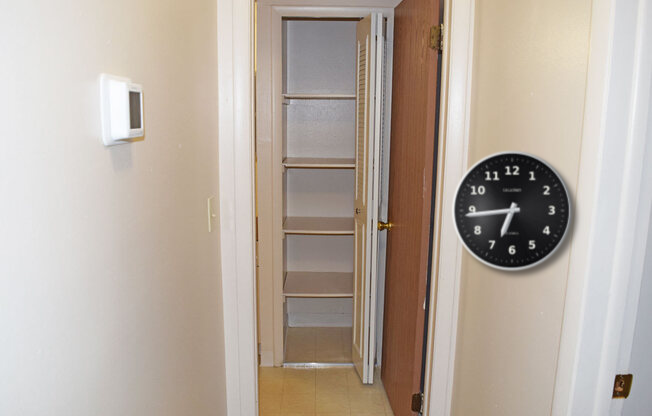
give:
6.44
